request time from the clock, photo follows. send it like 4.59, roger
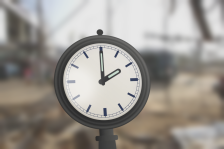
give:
2.00
